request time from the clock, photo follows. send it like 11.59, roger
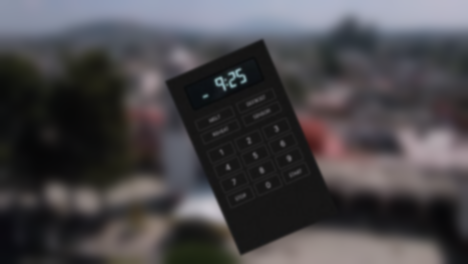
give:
9.25
